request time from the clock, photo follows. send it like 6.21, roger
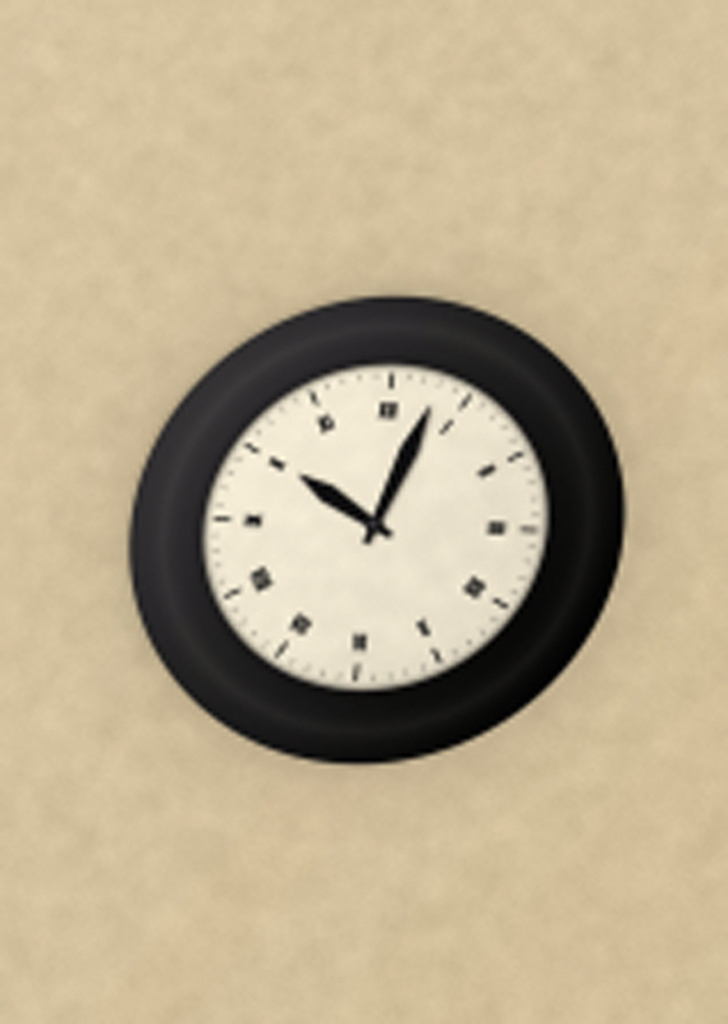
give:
10.03
